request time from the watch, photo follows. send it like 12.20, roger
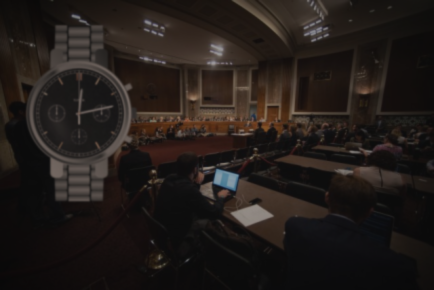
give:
12.13
